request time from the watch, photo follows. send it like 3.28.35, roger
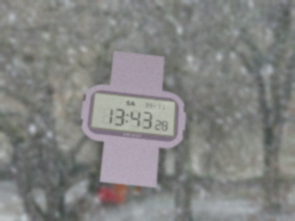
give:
13.43.28
